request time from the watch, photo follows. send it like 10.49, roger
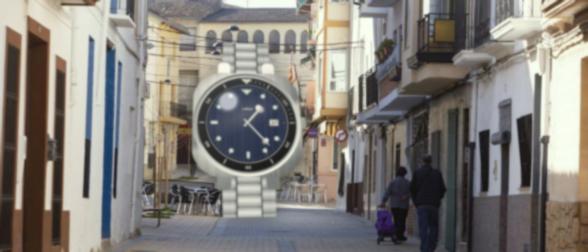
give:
1.23
